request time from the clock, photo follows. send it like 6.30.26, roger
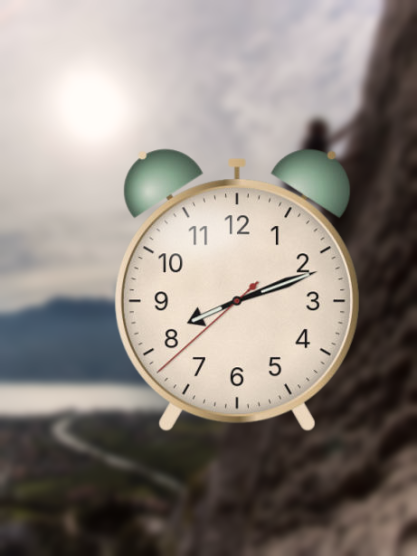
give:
8.11.38
